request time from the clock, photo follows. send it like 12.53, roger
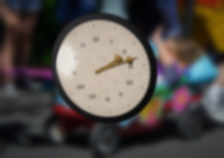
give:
2.13
